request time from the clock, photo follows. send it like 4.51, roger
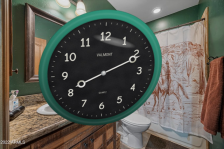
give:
8.11
